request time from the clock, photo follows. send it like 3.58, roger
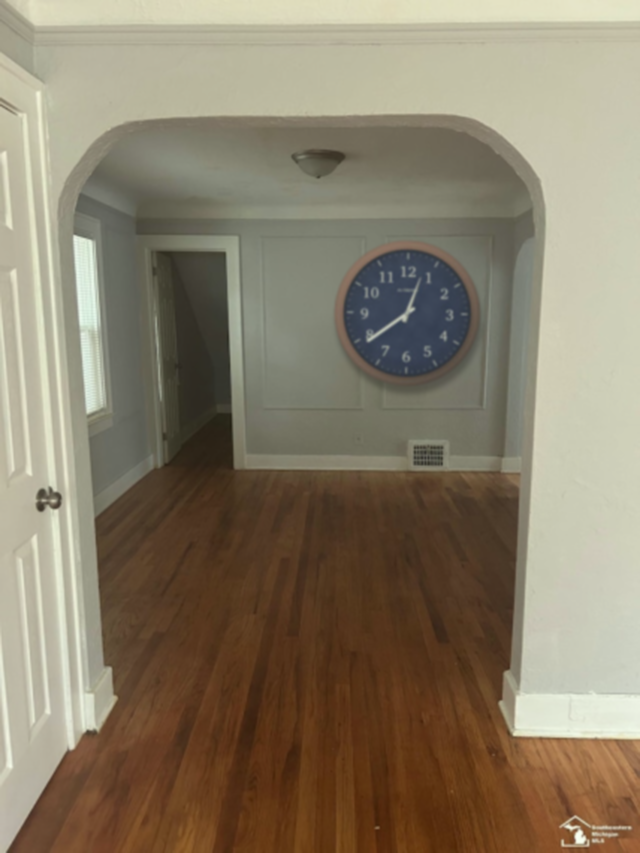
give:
12.39
